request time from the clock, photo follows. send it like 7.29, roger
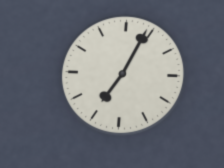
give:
7.04
